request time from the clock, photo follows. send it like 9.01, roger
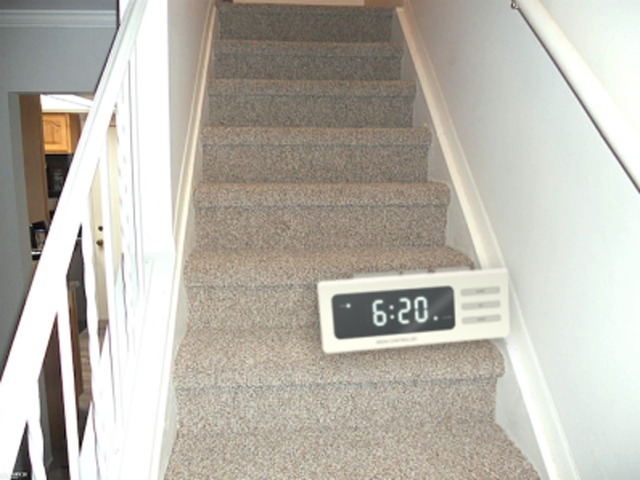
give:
6.20
